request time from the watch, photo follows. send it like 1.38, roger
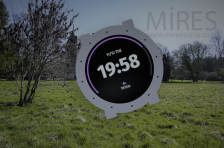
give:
19.58
